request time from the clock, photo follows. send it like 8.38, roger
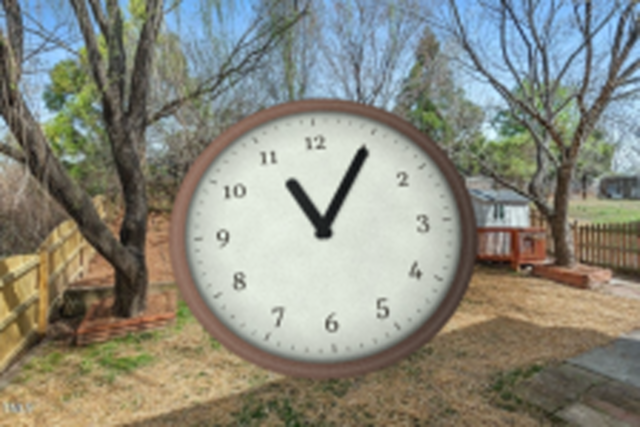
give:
11.05
